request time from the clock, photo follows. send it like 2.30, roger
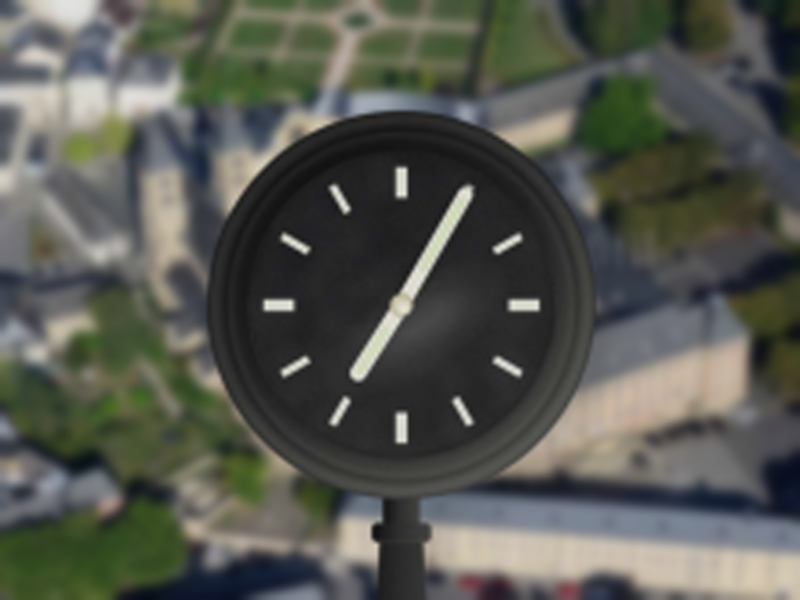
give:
7.05
